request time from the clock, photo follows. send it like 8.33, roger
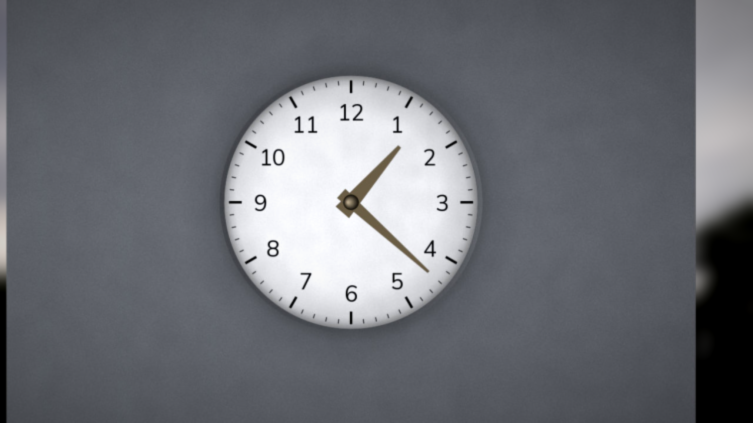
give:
1.22
